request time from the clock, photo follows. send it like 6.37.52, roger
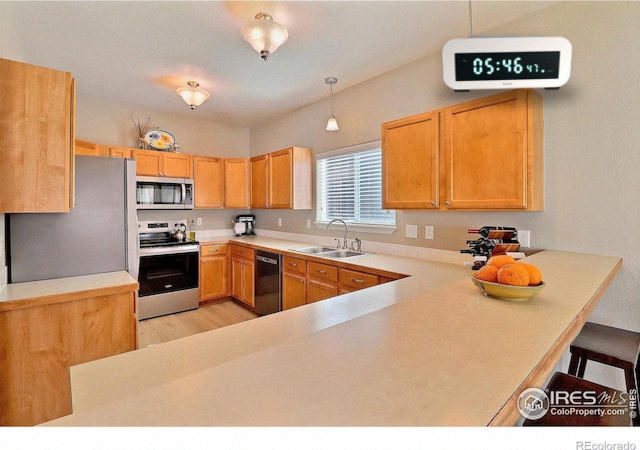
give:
5.46.47
